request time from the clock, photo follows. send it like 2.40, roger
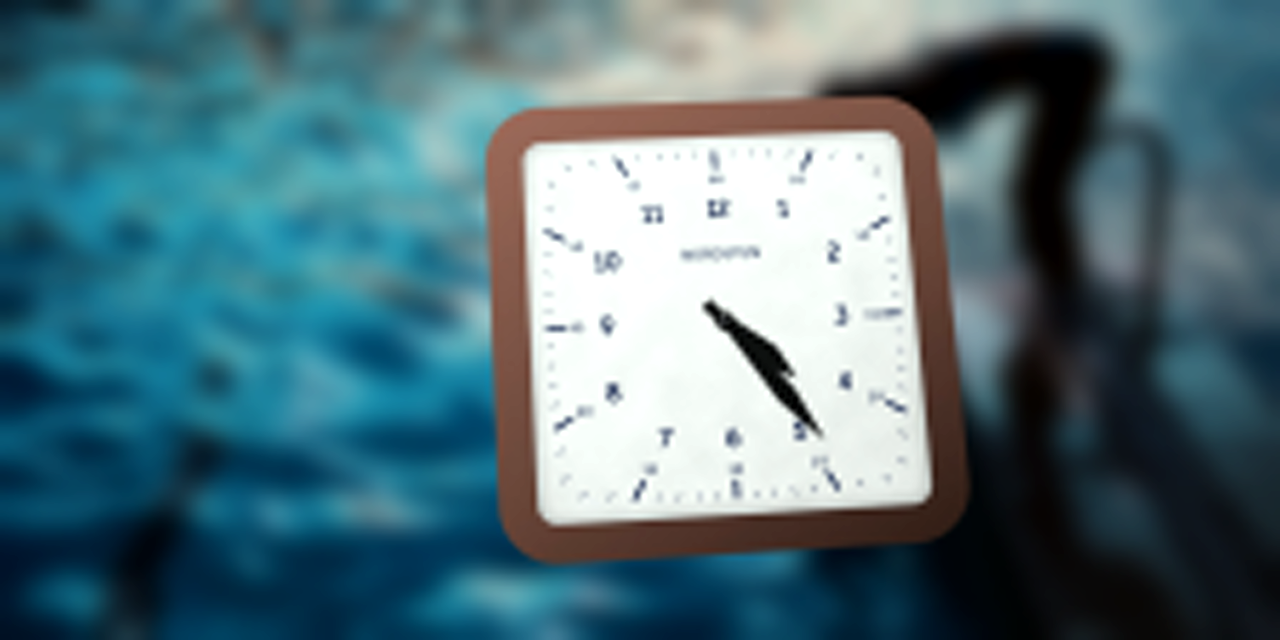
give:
4.24
